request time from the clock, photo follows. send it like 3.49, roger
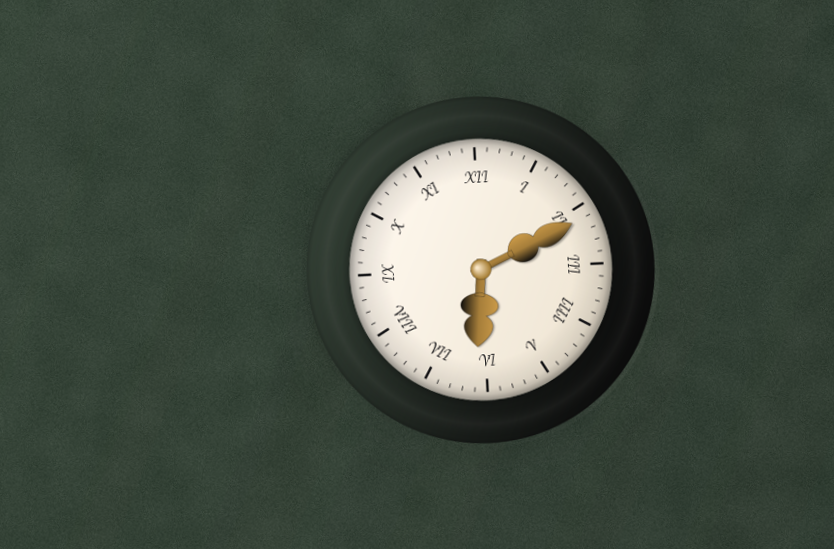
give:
6.11
